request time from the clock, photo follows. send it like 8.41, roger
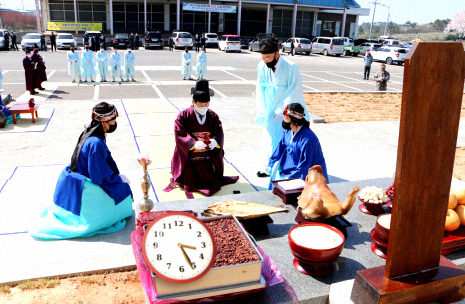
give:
3.26
